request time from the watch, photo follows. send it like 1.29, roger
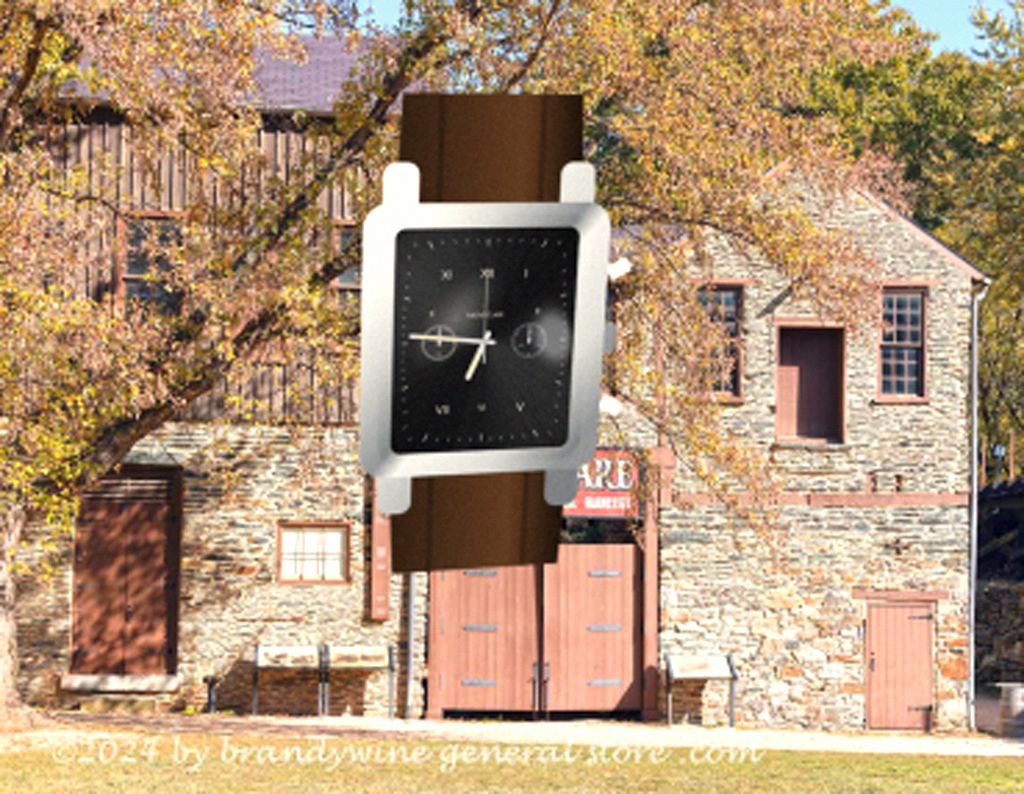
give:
6.46
